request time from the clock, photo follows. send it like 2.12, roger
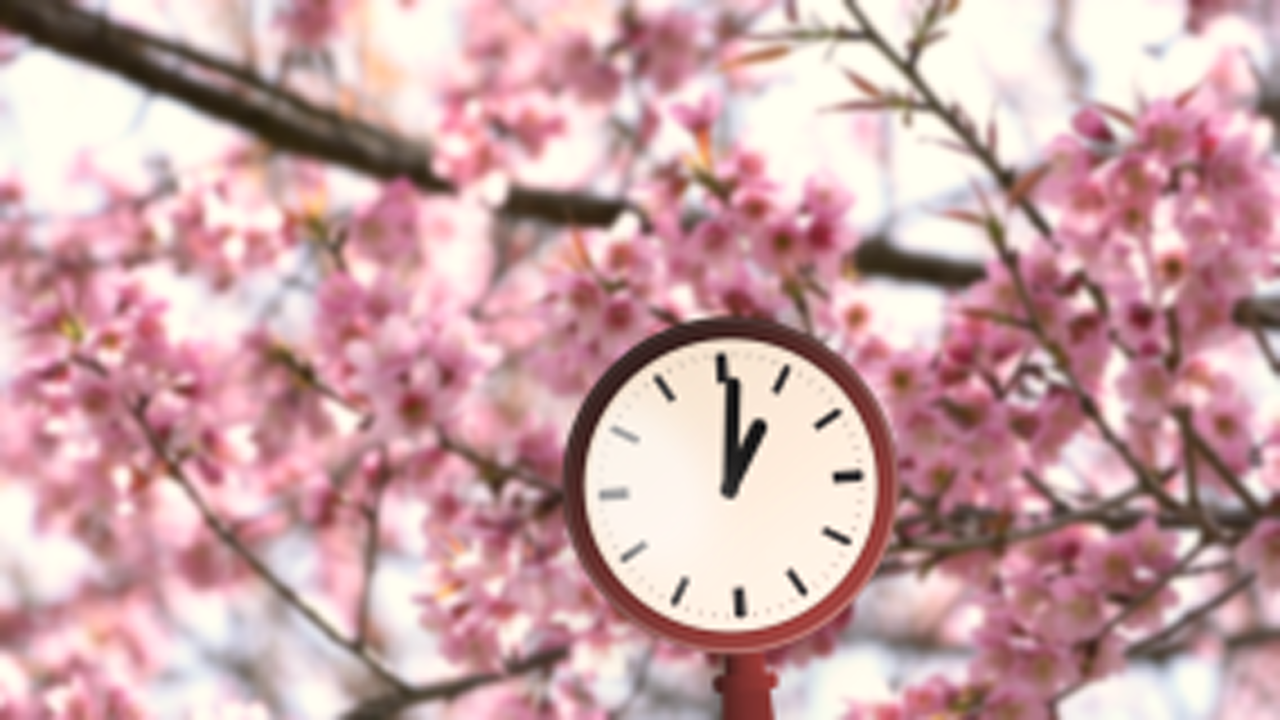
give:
1.01
